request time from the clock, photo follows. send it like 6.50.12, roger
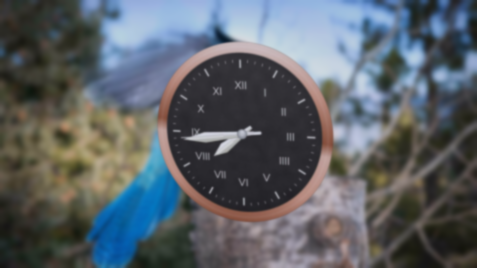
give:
7.43.44
